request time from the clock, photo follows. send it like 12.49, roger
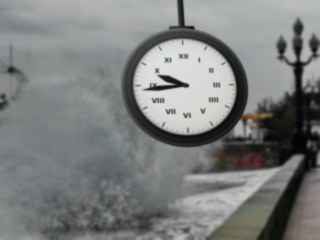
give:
9.44
